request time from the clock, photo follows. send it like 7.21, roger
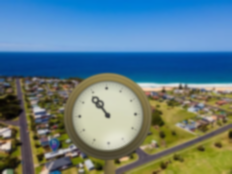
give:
10.54
